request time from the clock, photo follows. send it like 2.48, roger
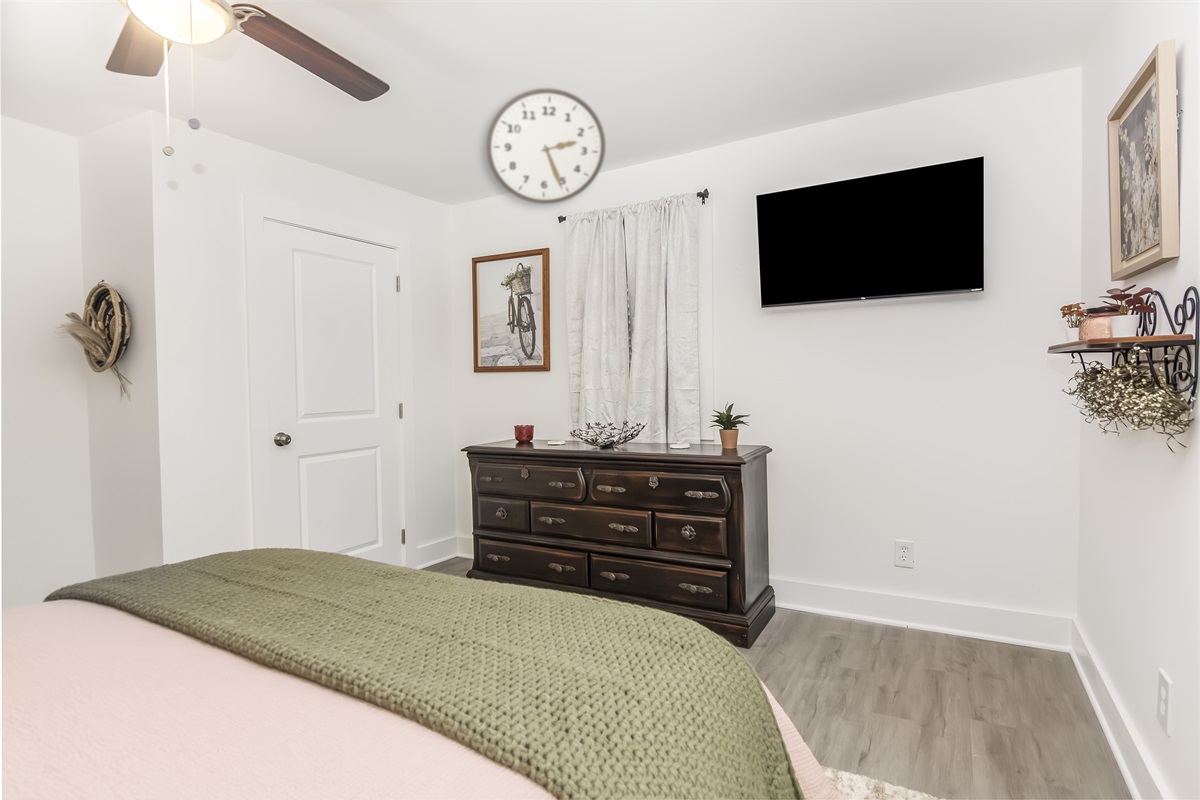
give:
2.26
